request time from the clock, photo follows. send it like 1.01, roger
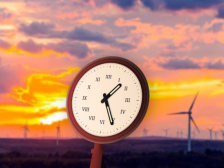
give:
1.26
